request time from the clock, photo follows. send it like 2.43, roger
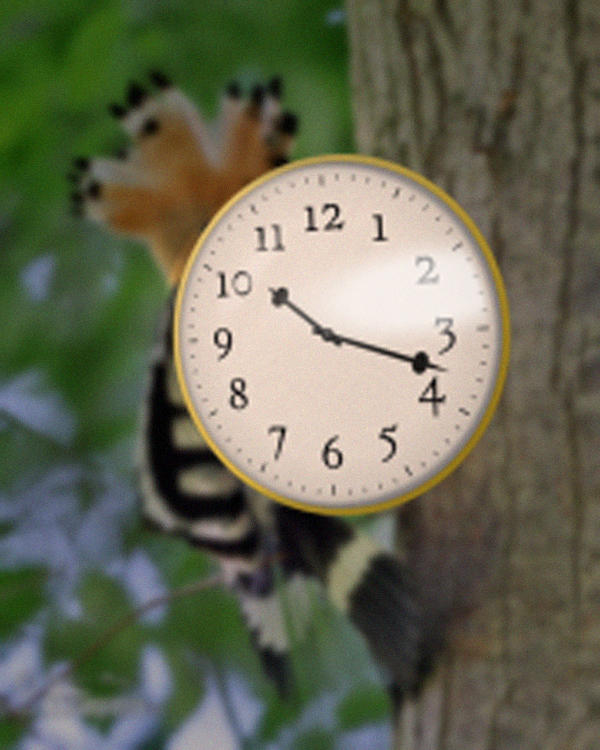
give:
10.18
